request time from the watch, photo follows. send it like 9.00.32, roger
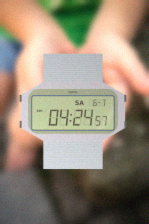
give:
4.24.57
